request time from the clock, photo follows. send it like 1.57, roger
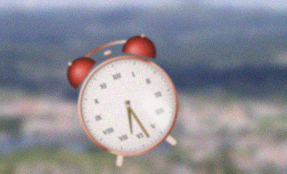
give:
6.28
